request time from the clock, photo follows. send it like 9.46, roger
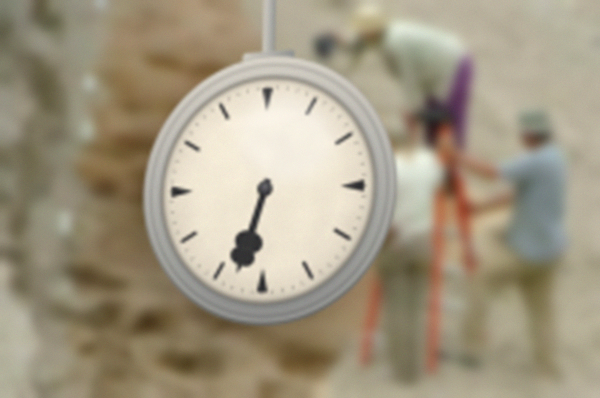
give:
6.33
